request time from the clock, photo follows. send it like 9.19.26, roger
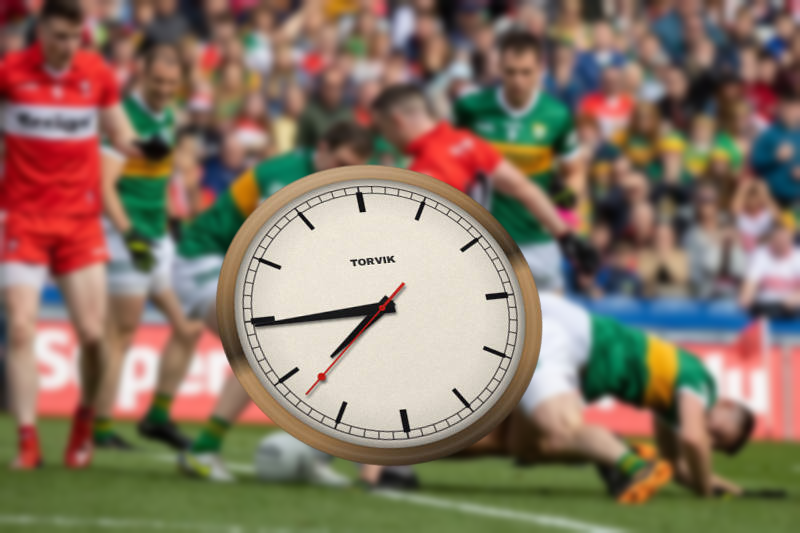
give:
7.44.38
